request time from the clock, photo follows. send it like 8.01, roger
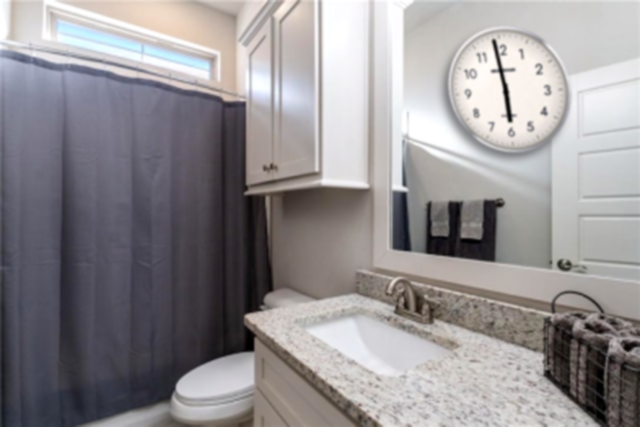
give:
5.59
